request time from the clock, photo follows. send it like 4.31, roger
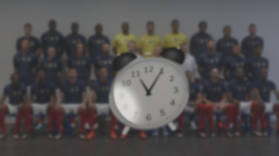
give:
11.05
